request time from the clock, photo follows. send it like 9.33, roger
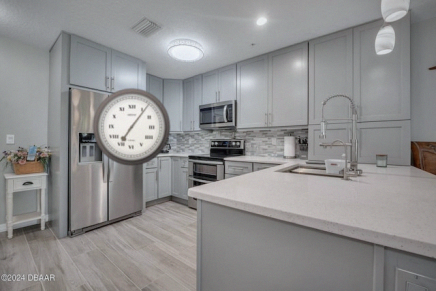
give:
7.06
